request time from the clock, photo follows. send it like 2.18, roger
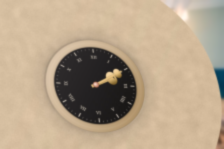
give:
2.10
